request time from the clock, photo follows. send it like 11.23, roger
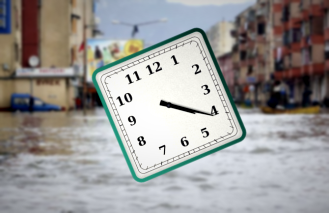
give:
4.21
